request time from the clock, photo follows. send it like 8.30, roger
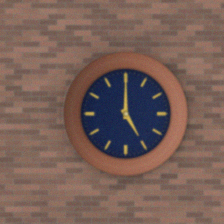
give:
5.00
